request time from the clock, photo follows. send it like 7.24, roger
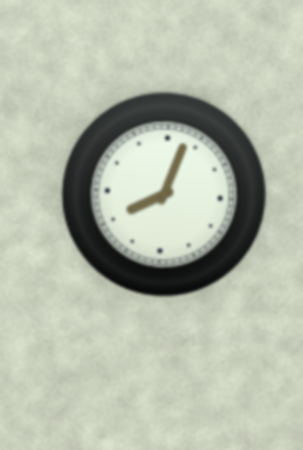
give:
8.03
